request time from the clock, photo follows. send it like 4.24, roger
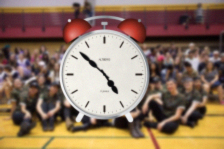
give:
4.52
